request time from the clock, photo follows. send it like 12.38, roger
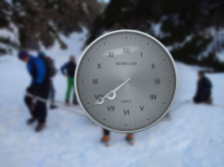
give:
7.39
